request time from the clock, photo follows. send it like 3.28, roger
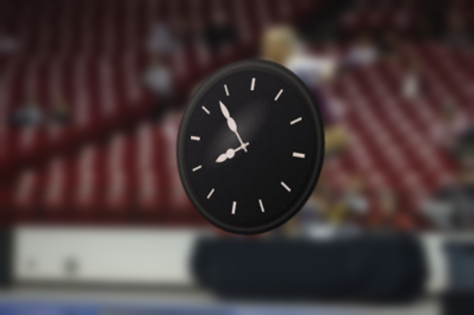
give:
7.53
